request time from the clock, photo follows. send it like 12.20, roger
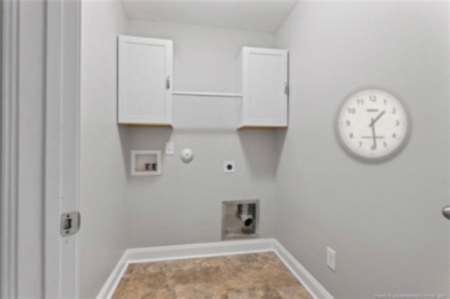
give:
1.29
